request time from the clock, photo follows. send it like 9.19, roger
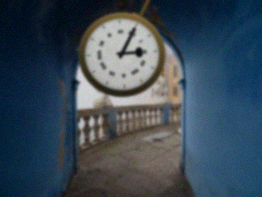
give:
2.00
